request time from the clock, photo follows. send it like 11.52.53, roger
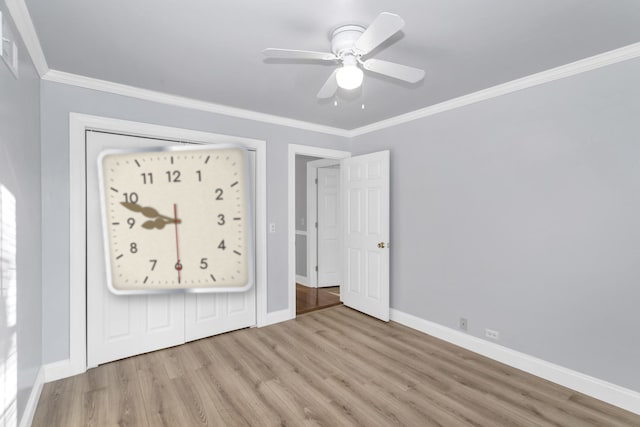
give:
8.48.30
